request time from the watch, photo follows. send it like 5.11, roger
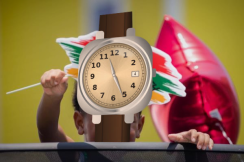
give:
11.26
